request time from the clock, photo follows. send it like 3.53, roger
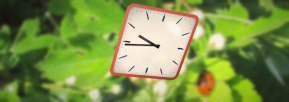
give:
9.44
